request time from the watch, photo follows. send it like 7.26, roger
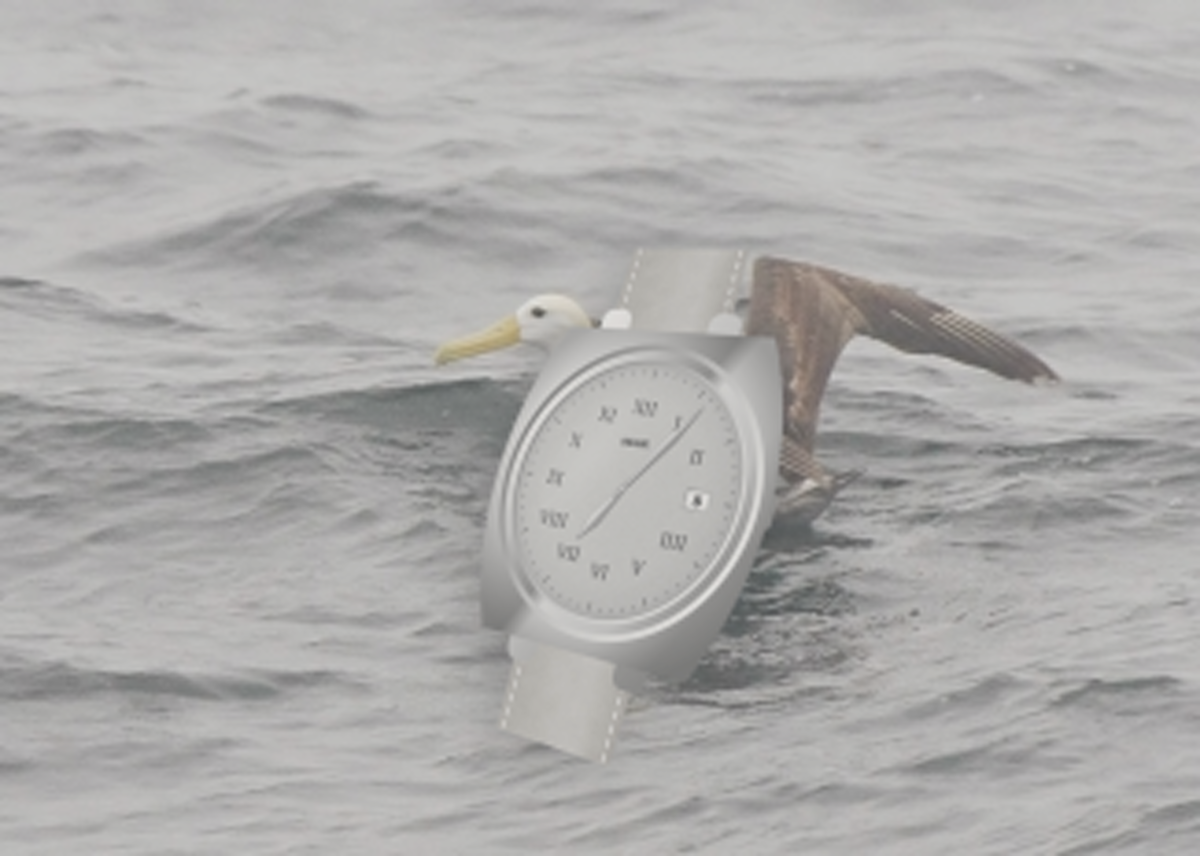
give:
7.06
